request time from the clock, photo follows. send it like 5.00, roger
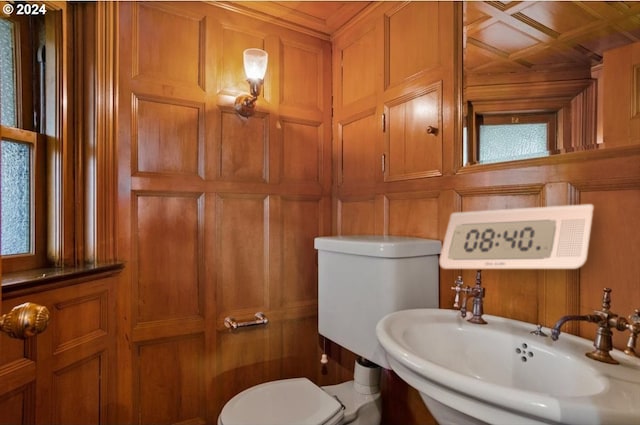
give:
8.40
